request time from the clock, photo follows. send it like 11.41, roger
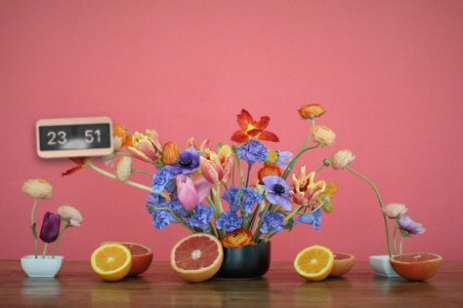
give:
23.51
